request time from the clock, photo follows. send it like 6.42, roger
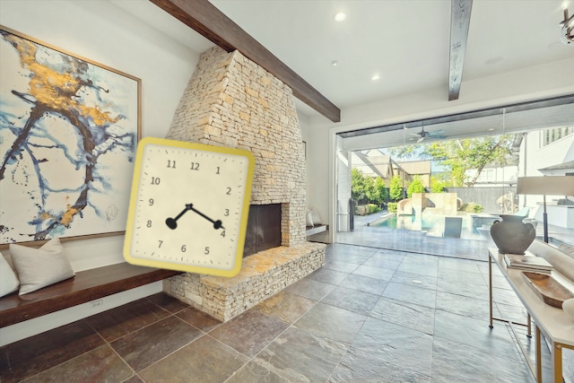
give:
7.19
